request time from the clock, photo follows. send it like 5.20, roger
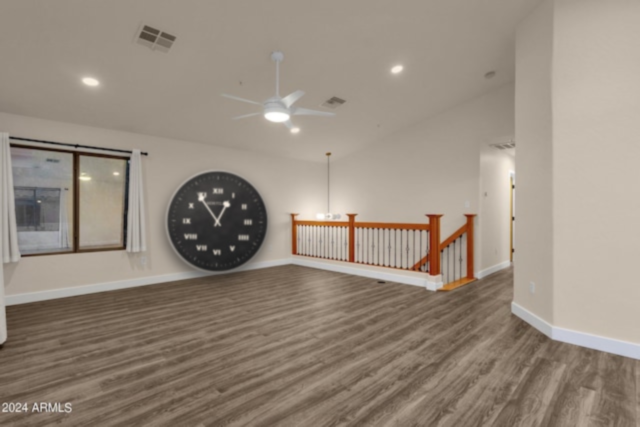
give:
12.54
